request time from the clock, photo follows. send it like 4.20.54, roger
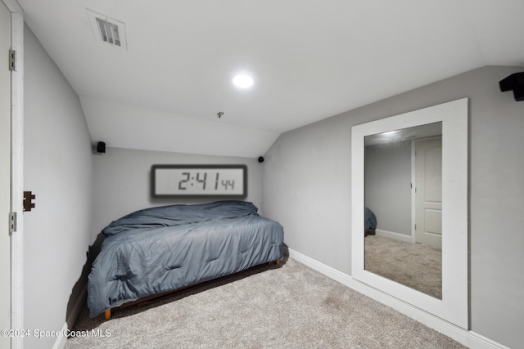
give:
2.41.44
